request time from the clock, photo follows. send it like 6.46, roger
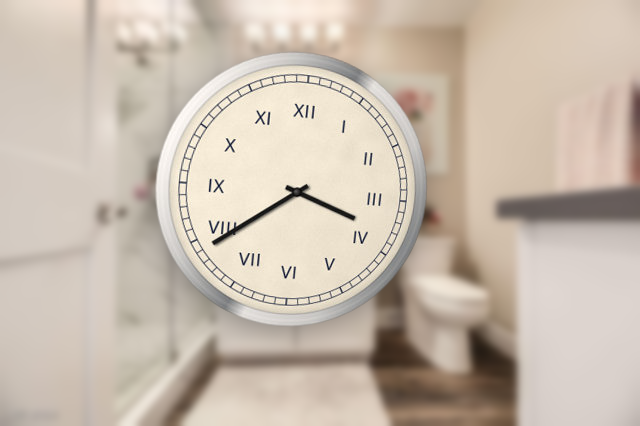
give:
3.39
